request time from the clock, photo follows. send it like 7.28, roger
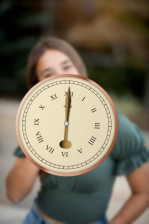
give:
6.00
